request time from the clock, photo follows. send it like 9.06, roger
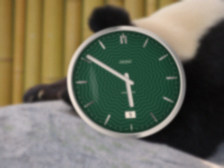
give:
5.51
